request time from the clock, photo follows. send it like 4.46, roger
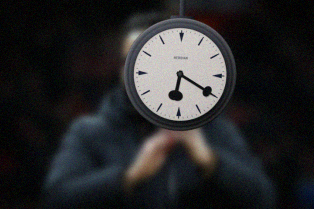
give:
6.20
